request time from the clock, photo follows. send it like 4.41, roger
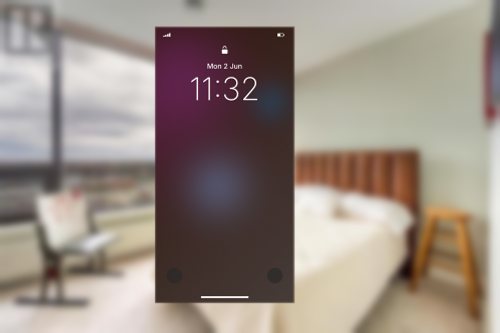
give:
11.32
